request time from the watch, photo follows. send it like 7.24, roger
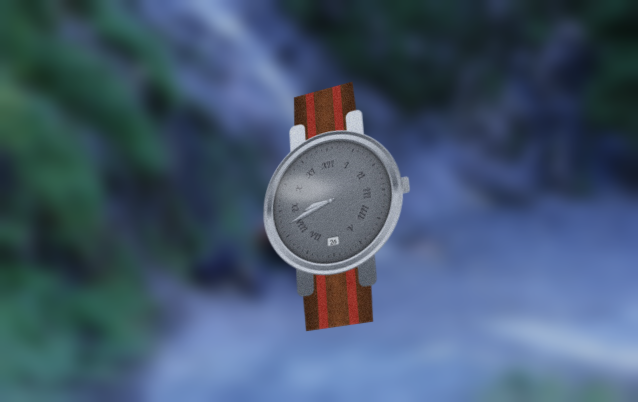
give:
8.42
